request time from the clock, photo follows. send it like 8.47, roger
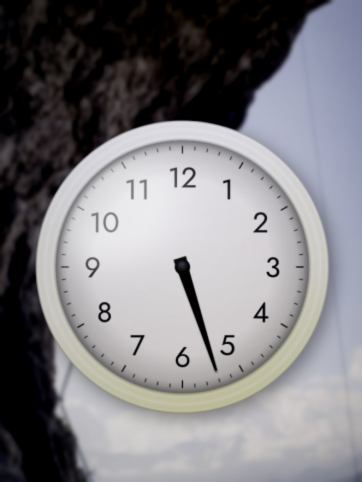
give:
5.27
